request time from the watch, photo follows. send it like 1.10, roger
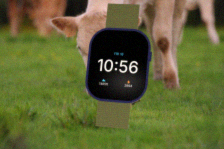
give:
10.56
